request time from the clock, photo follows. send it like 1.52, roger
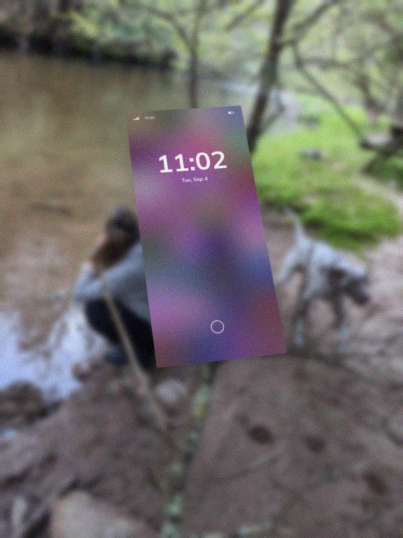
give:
11.02
